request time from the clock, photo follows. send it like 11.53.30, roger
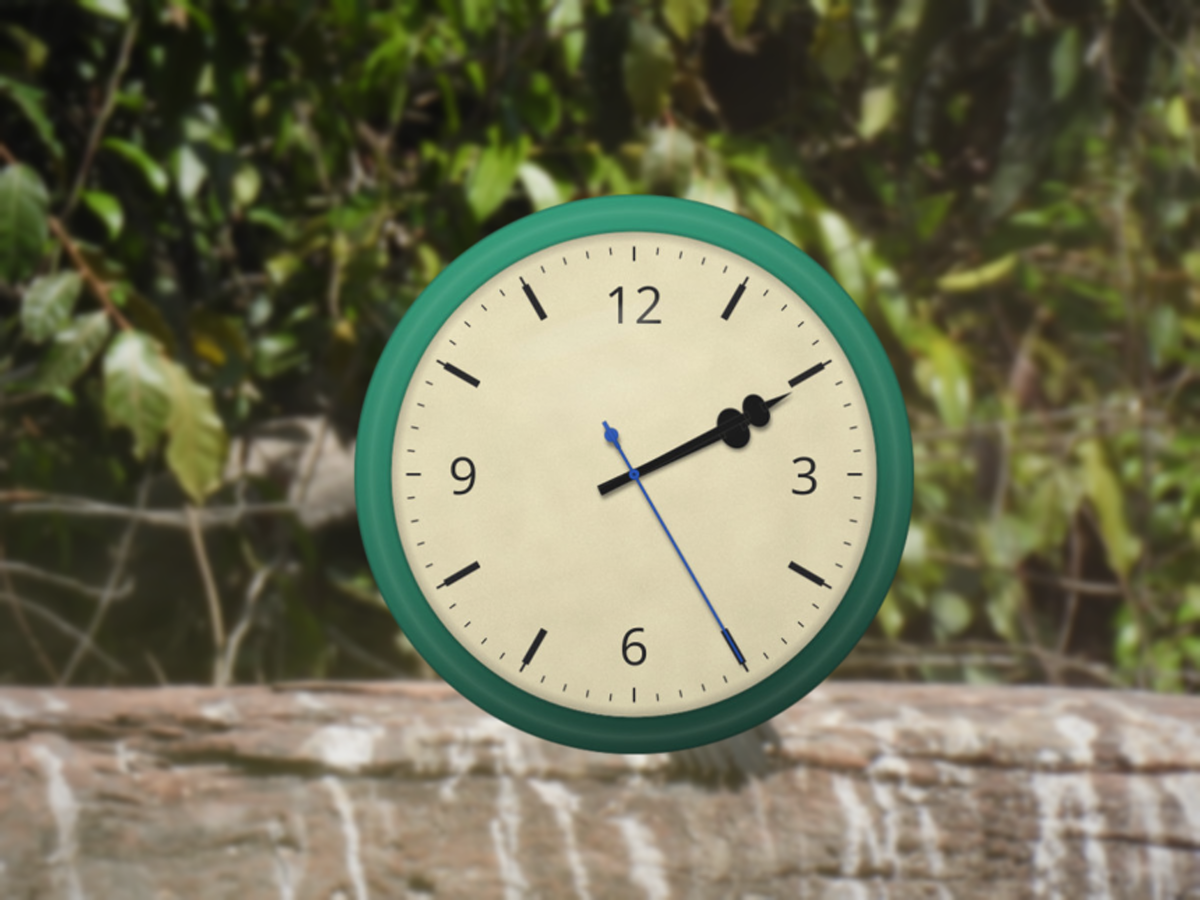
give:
2.10.25
